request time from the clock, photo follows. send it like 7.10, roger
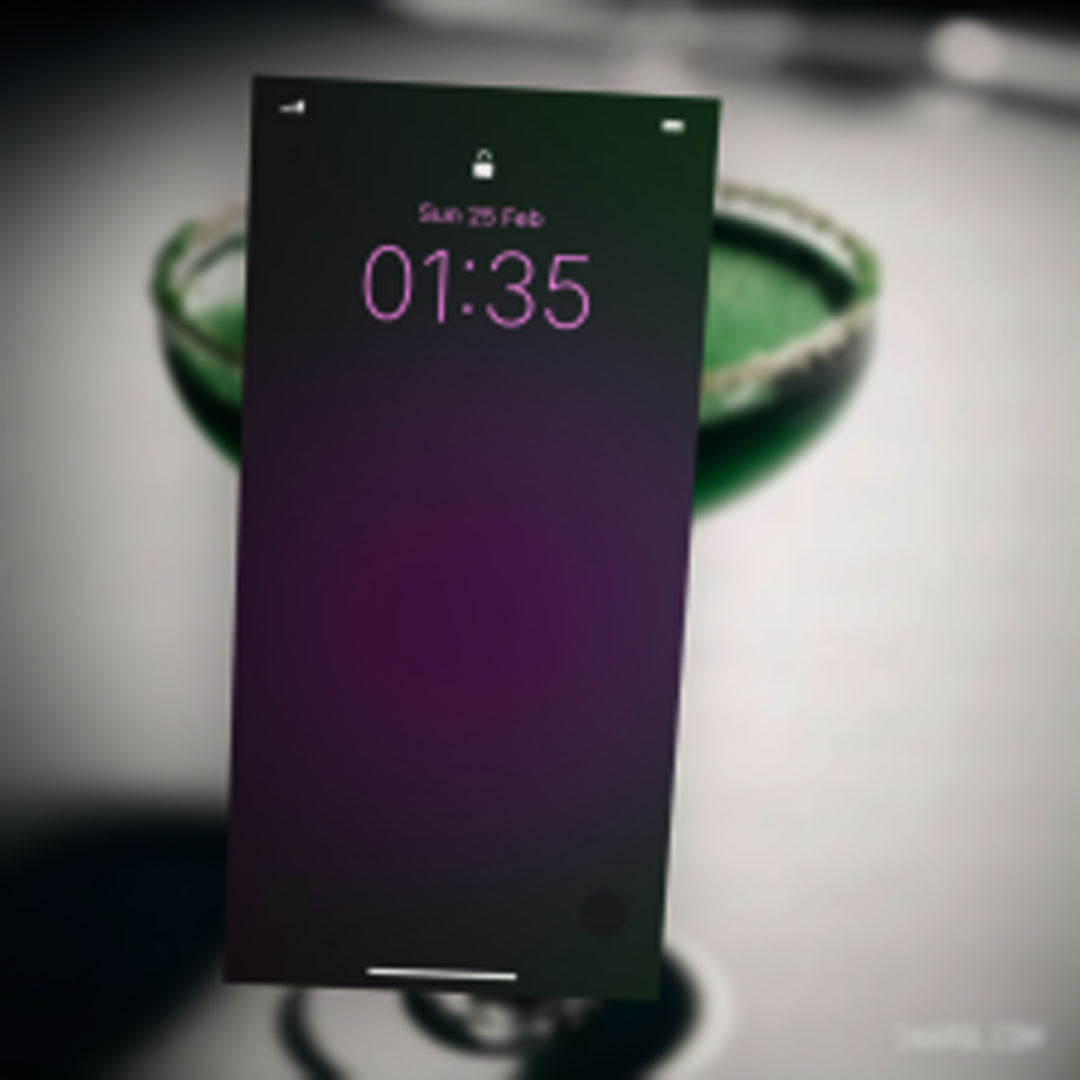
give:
1.35
